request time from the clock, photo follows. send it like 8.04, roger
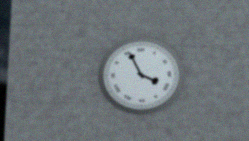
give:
3.56
